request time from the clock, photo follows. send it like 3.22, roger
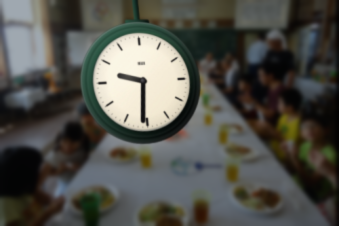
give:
9.31
